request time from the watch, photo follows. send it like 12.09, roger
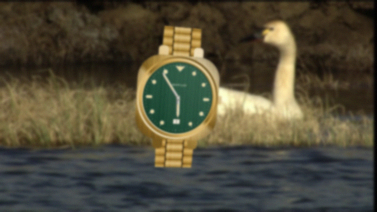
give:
5.54
